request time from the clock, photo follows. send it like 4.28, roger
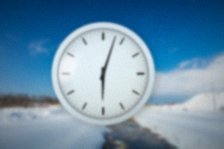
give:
6.03
